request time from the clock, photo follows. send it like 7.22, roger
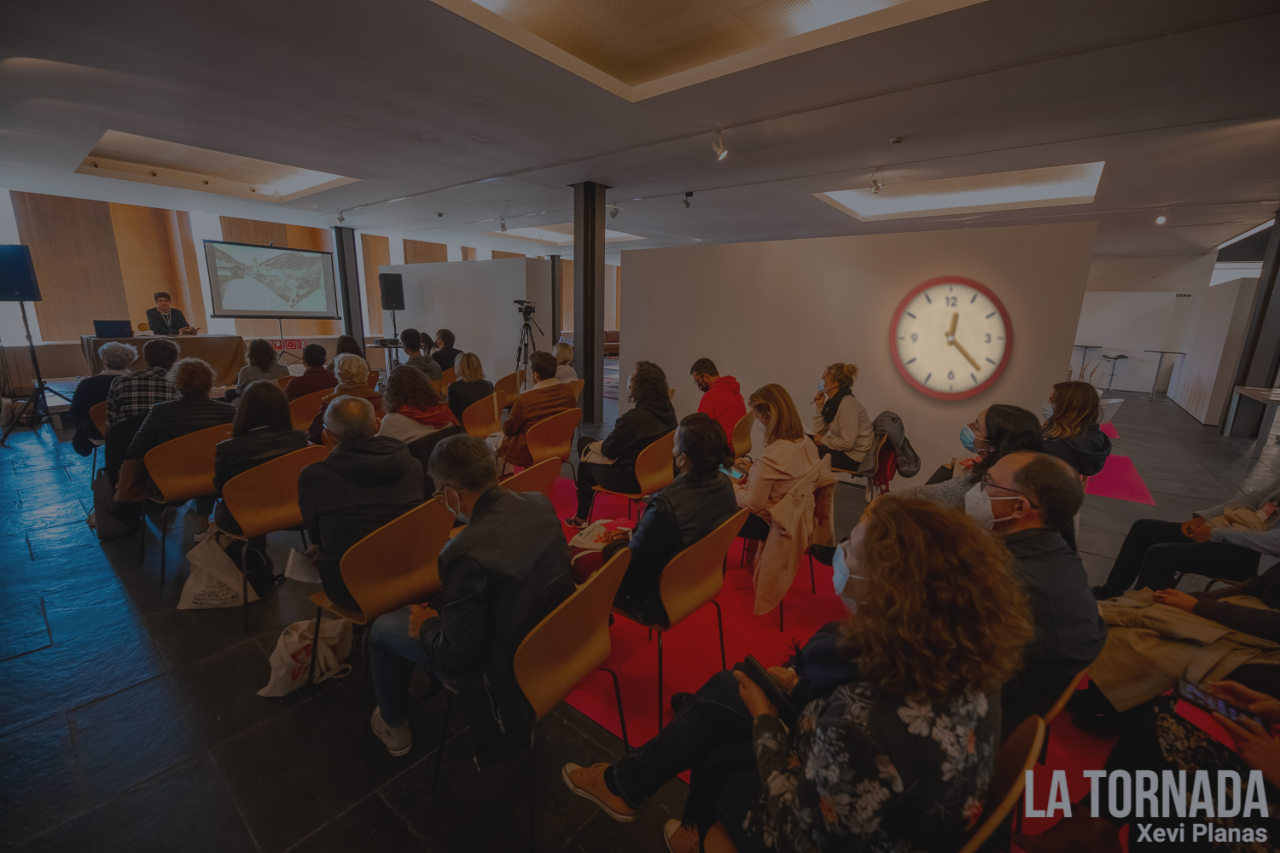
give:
12.23
